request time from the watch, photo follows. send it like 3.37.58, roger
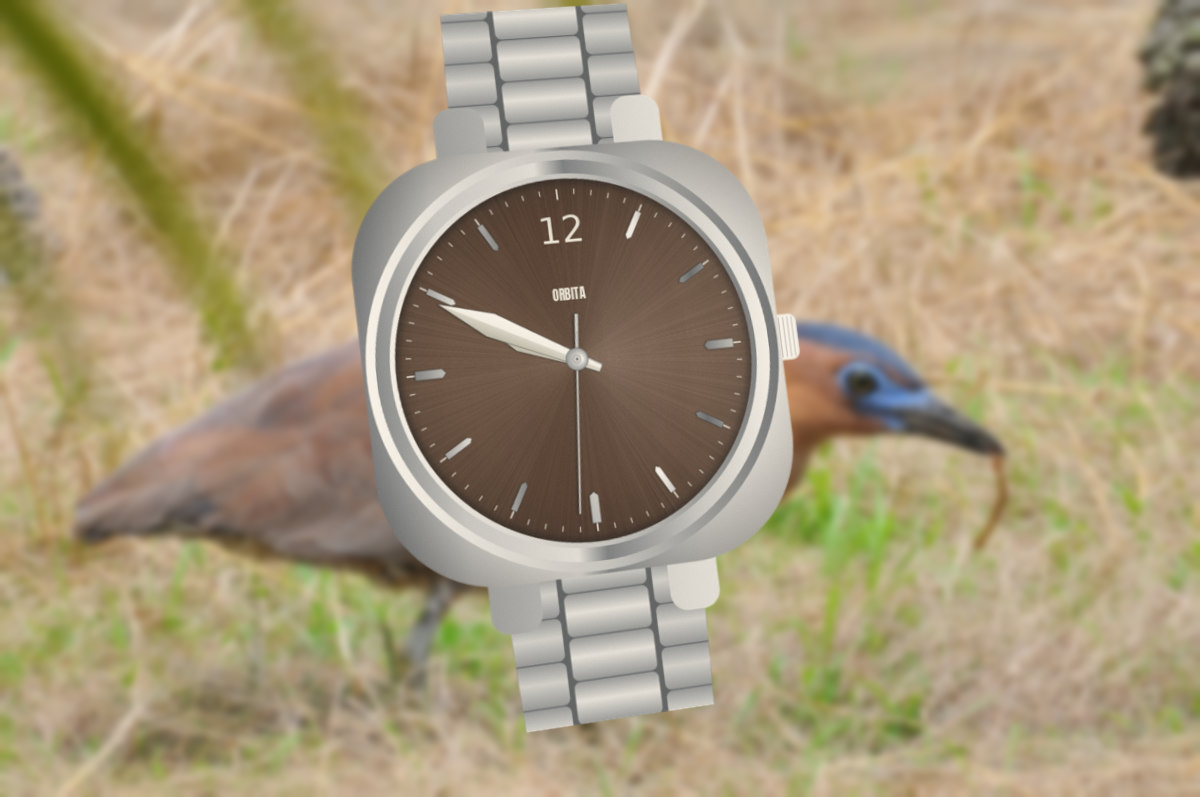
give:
9.49.31
